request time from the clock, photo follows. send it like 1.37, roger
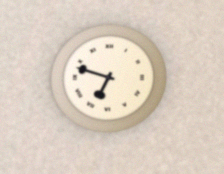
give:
6.48
